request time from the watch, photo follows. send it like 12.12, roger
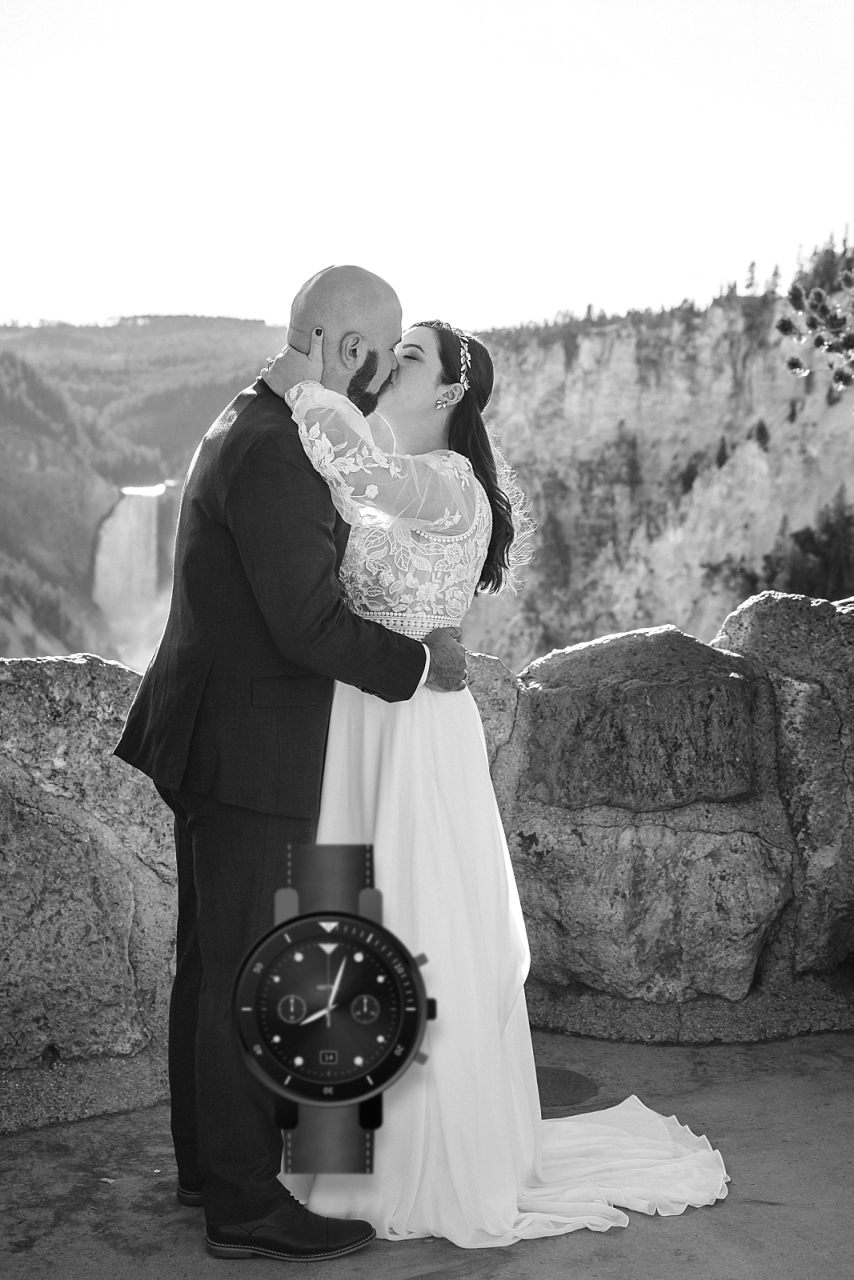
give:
8.03
